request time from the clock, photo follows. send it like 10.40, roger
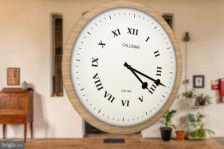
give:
4.18
